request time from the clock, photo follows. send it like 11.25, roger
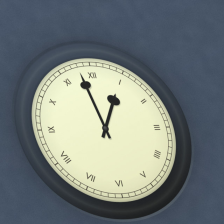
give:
12.58
